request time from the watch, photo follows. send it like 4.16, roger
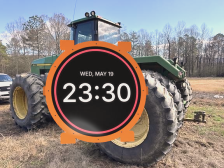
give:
23.30
